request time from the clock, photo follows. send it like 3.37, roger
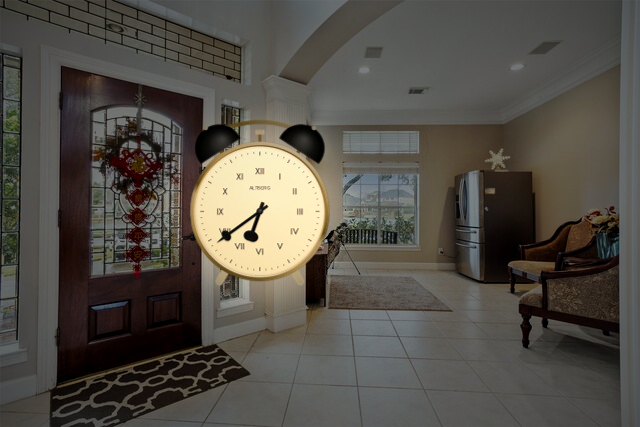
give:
6.39
